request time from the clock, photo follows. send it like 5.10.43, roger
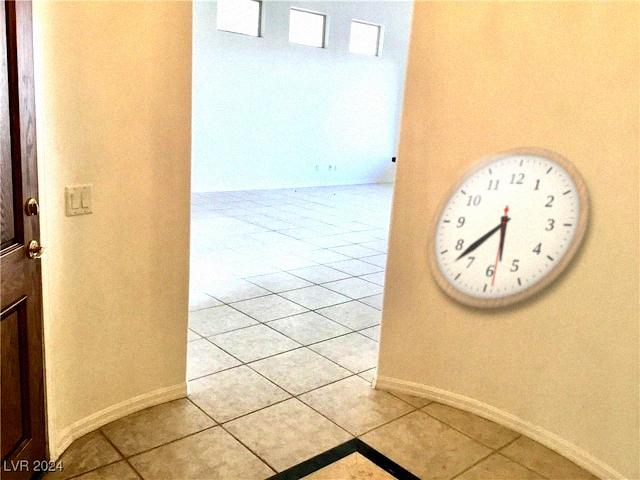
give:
5.37.29
